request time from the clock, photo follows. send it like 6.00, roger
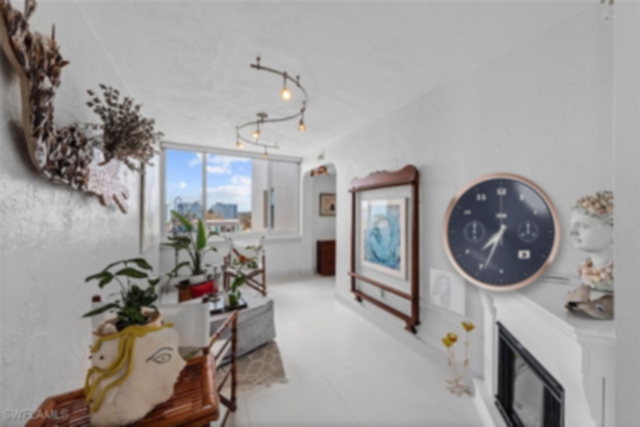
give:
7.34
